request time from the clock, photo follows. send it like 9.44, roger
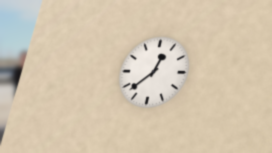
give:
12.38
